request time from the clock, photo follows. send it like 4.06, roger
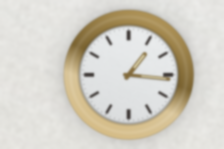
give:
1.16
